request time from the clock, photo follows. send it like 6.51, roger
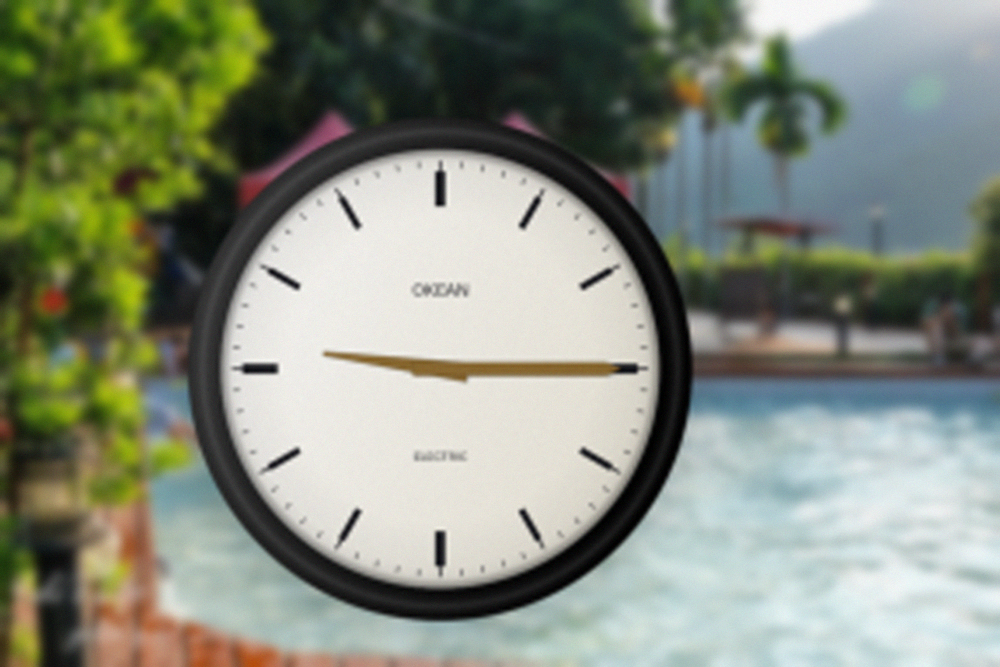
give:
9.15
